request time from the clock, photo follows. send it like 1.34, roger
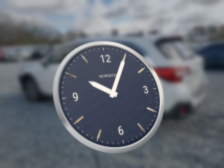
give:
10.05
